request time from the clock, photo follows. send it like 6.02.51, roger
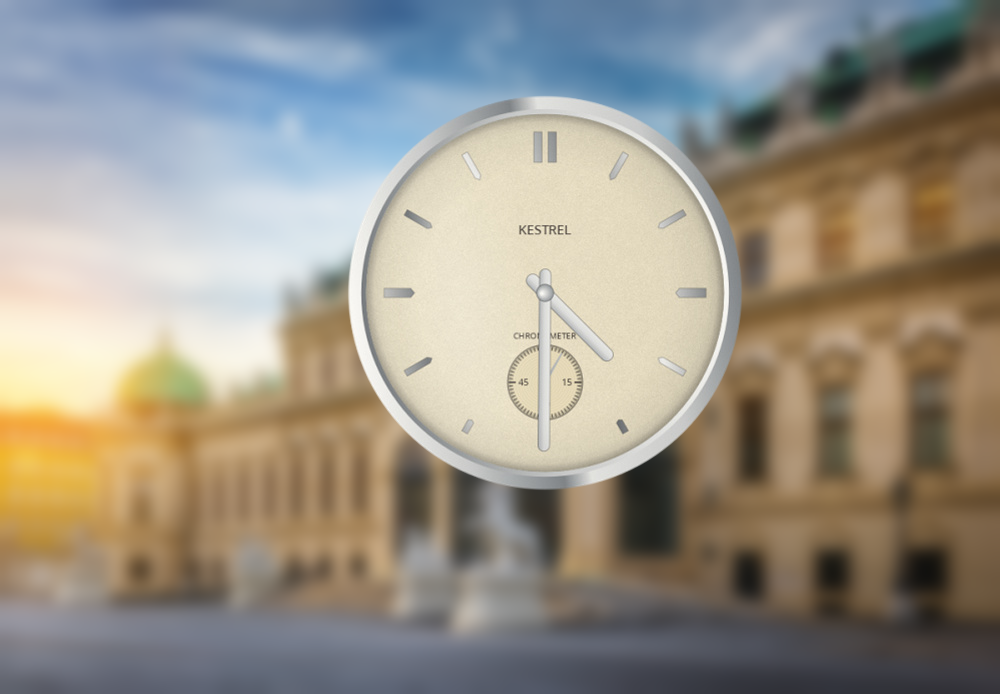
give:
4.30.05
